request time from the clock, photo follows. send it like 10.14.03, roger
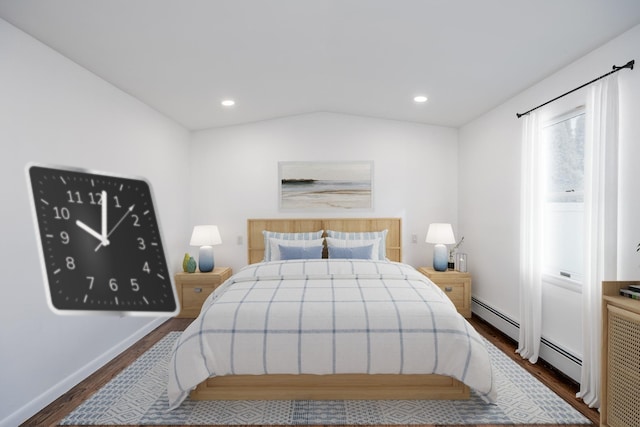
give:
10.02.08
